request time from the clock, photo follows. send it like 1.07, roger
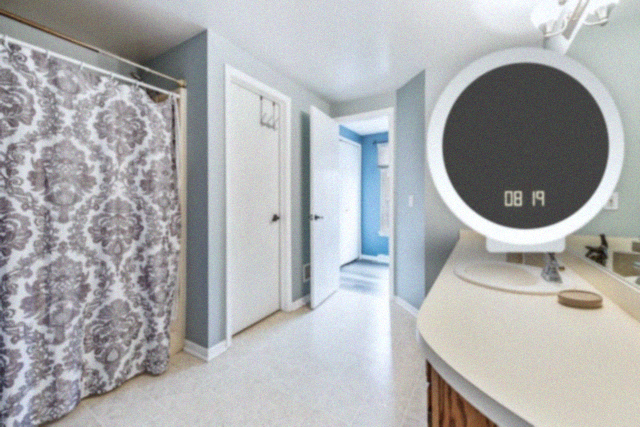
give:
8.19
